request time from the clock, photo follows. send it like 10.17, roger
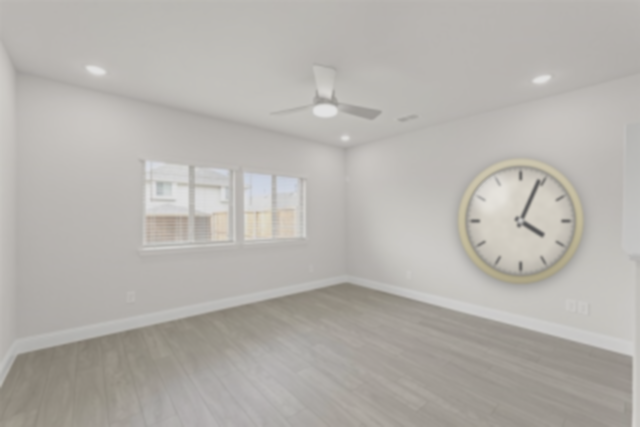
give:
4.04
